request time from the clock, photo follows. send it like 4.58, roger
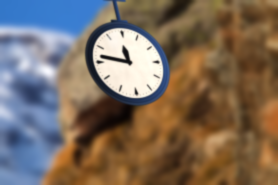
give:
11.47
